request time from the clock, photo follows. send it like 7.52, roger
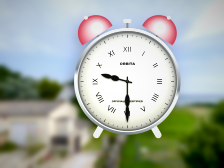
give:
9.30
